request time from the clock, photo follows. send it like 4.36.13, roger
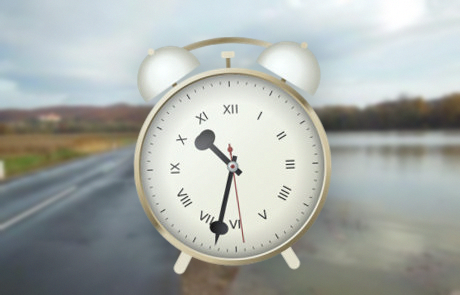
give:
10.32.29
